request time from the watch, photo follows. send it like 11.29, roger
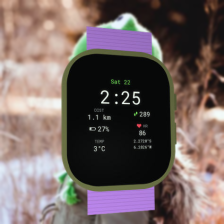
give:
2.25
